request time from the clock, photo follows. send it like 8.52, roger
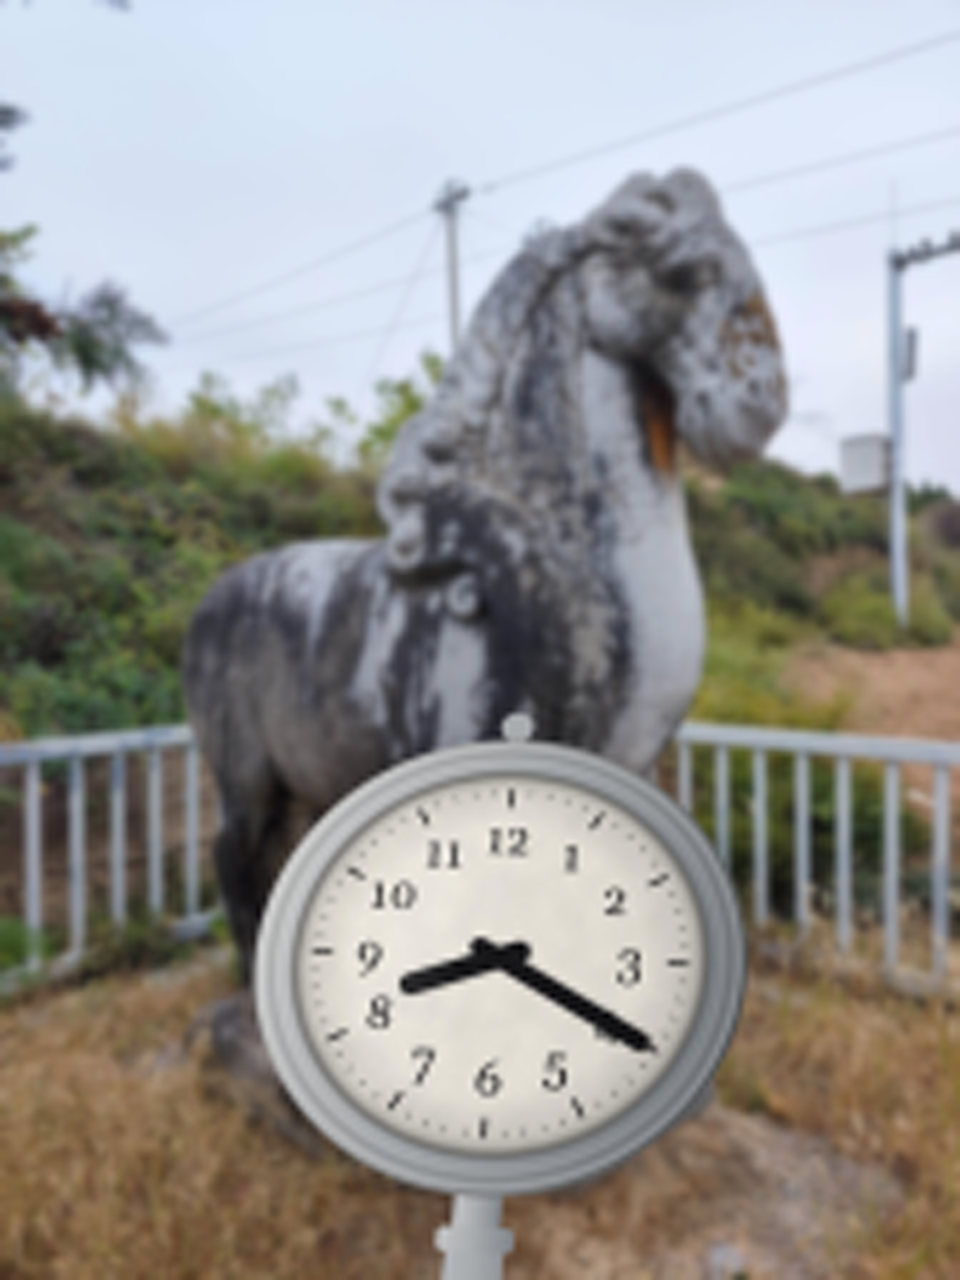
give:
8.20
